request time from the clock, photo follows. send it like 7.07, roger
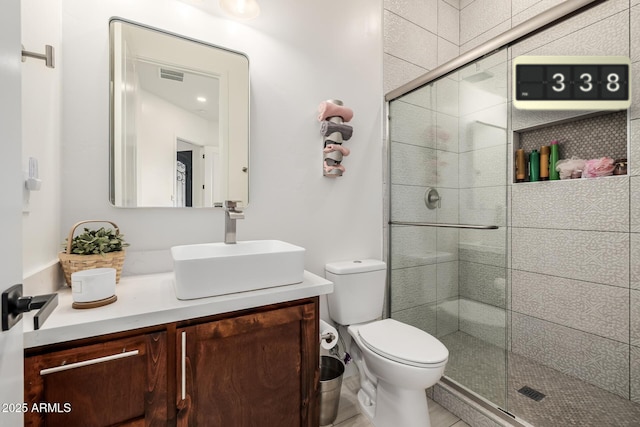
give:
3.38
